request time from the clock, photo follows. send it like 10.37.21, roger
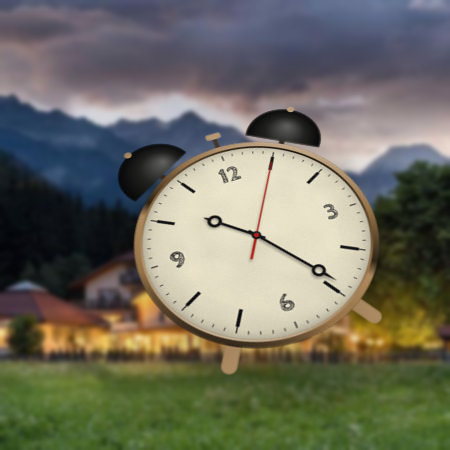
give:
10.24.05
